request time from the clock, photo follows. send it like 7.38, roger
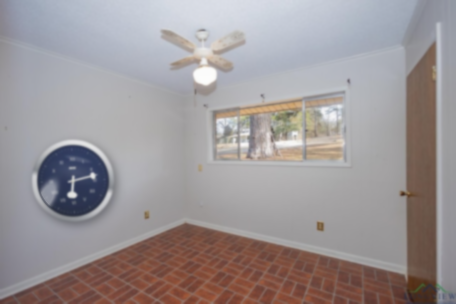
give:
6.13
